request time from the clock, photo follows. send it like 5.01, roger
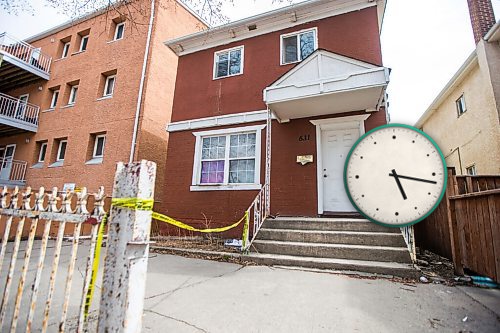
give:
5.17
